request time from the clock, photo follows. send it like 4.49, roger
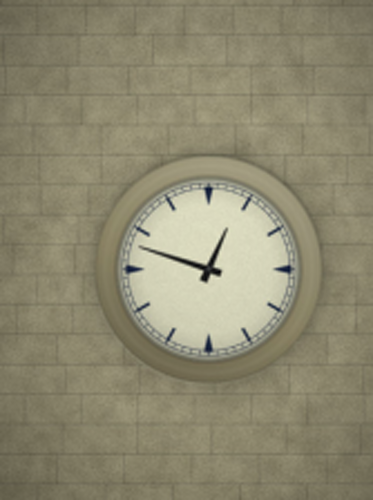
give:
12.48
